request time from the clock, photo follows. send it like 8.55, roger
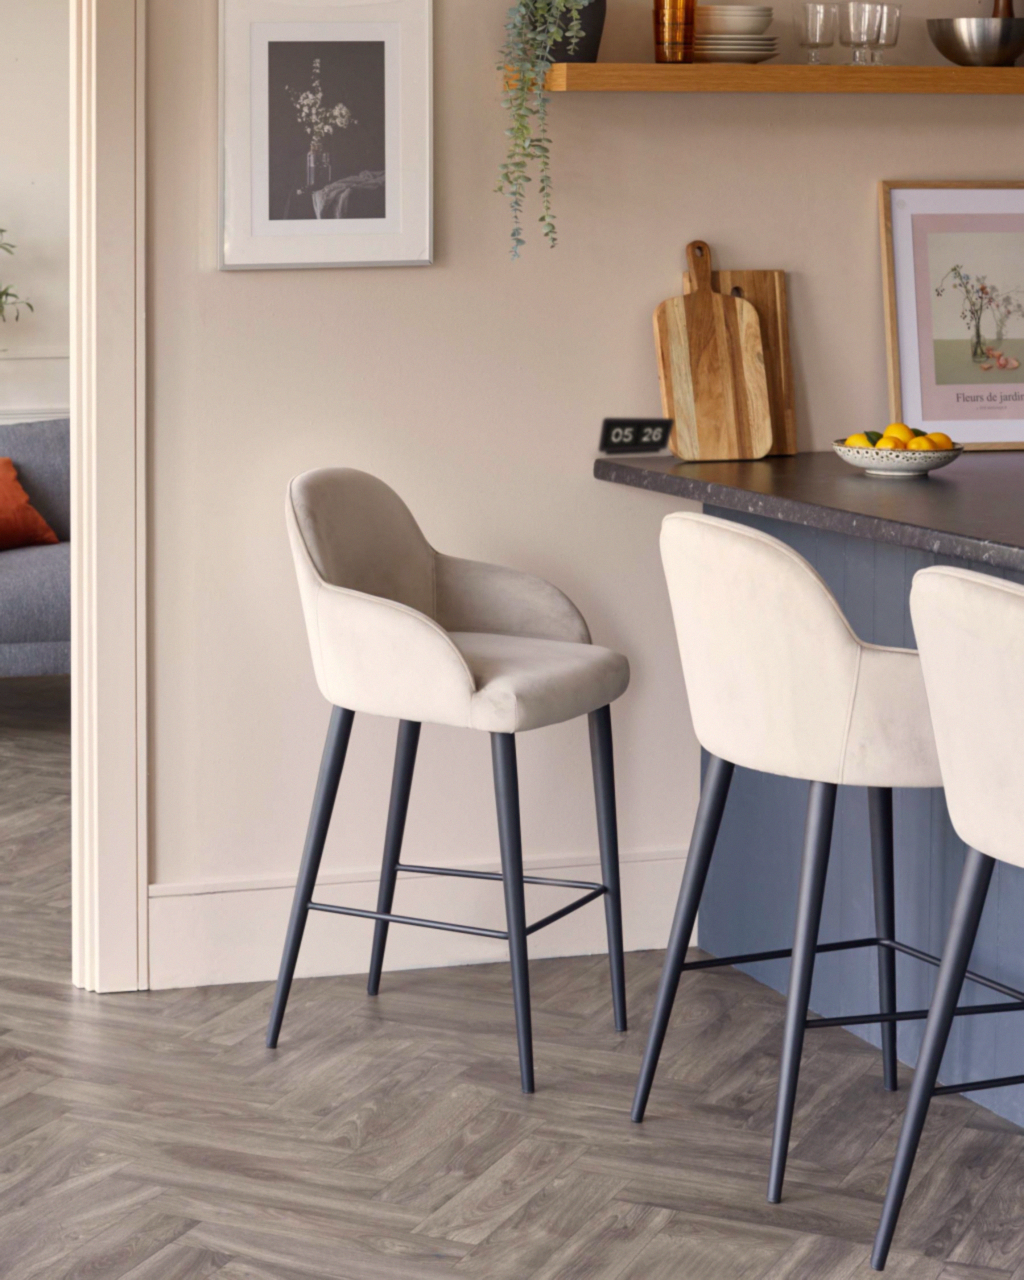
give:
5.26
